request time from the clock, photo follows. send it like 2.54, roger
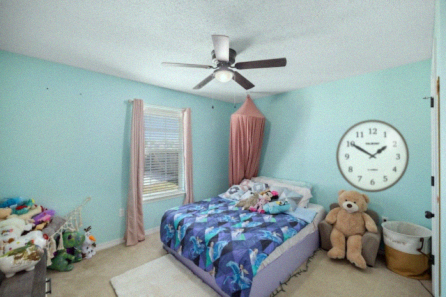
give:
1.50
